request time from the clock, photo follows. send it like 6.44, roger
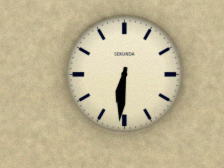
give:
6.31
